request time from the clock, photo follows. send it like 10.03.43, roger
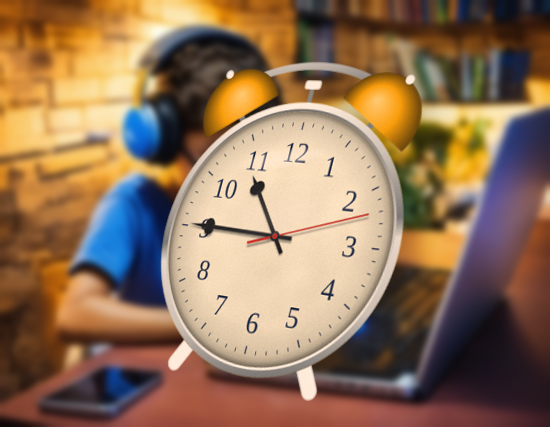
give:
10.45.12
